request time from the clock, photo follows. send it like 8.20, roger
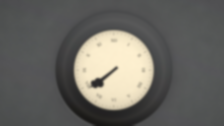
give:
7.39
